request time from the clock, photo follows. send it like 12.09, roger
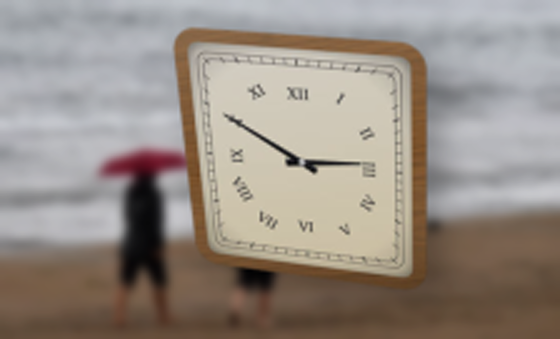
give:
2.50
